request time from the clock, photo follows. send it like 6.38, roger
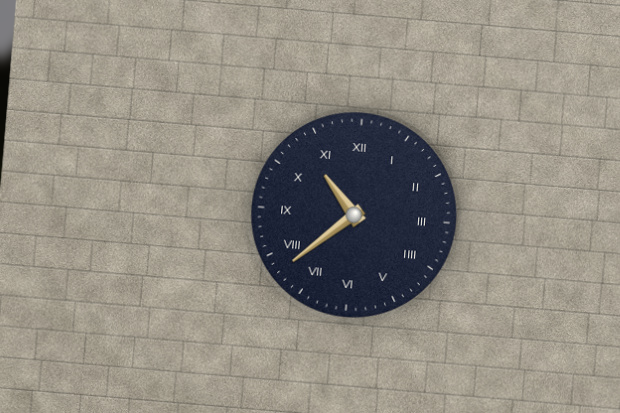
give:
10.38
